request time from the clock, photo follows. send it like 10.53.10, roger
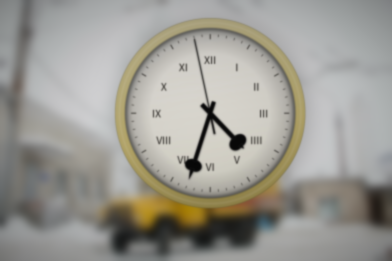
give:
4.32.58
